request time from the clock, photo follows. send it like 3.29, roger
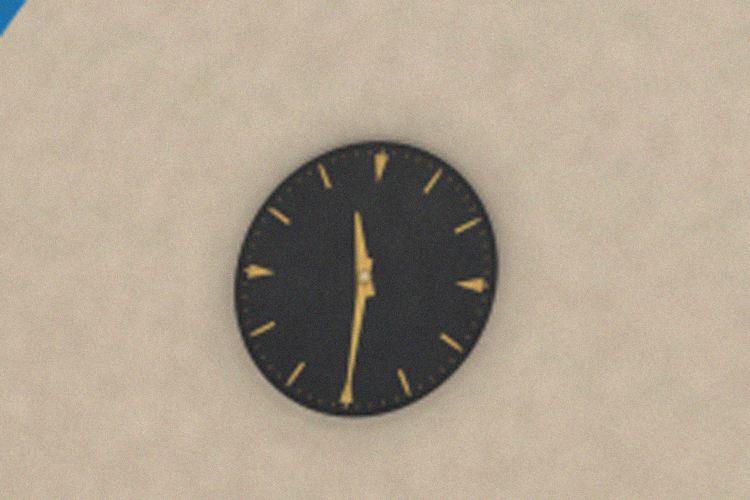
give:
11.30
